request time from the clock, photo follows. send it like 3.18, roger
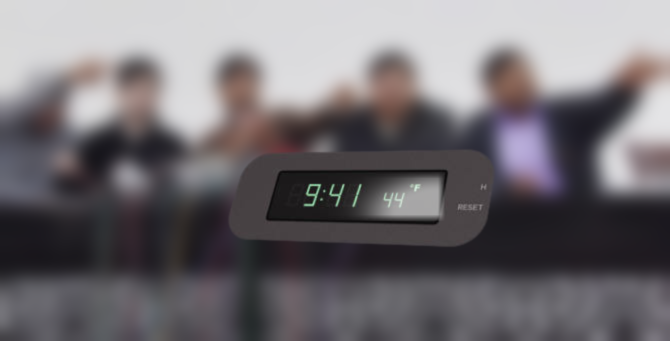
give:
9.41
